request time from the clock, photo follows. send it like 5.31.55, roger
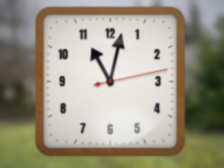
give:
11.02.13
